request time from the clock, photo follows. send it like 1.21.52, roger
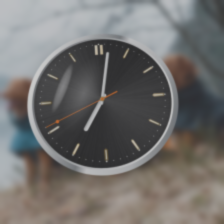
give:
7.01.41
